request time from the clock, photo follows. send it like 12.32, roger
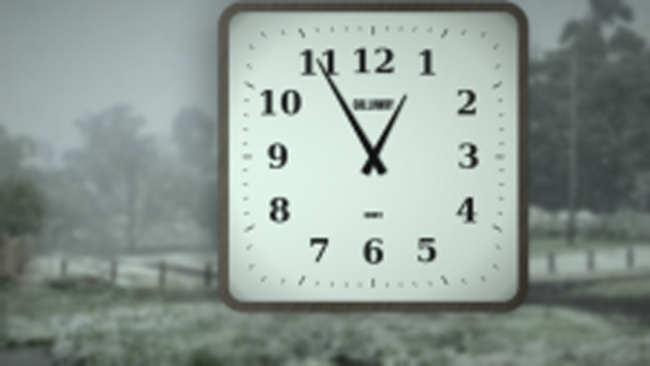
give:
12.55
